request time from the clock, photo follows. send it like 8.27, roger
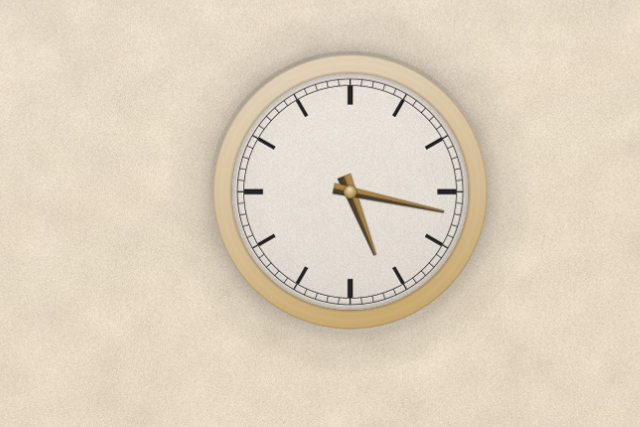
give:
5.17
